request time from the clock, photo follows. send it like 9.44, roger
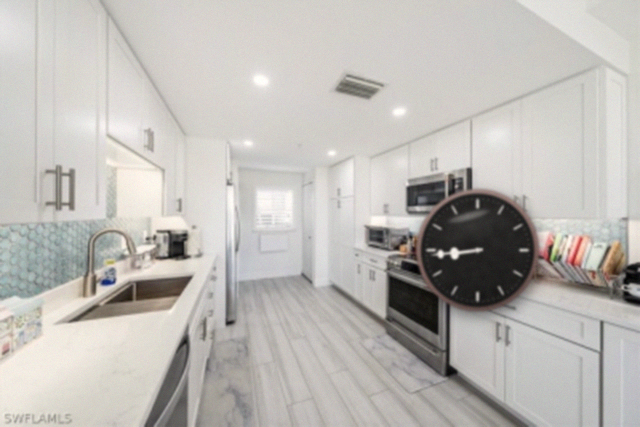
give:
8.44
